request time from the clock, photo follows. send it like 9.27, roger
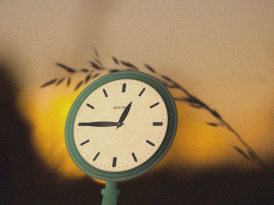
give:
12.45
